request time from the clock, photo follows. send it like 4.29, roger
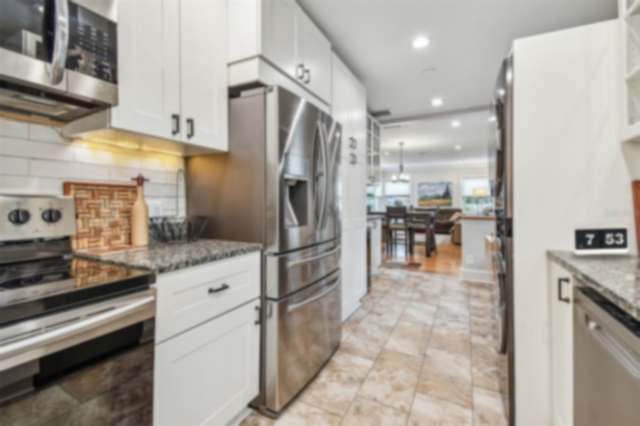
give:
7.53
